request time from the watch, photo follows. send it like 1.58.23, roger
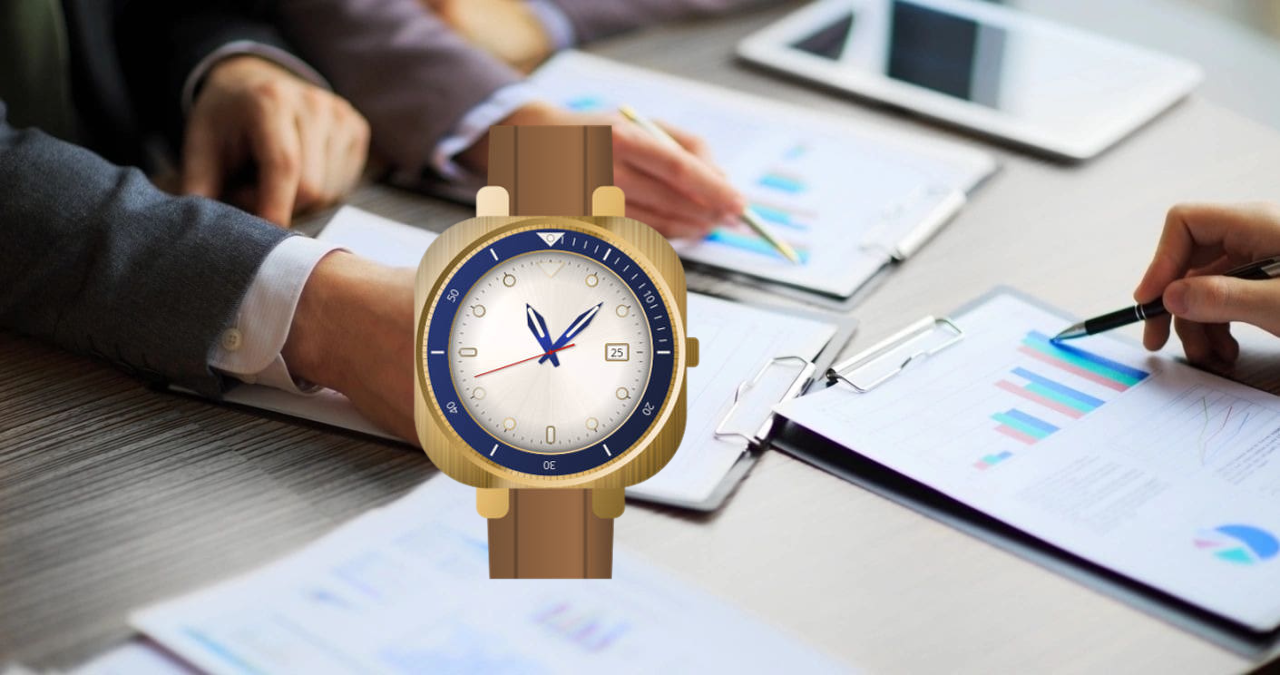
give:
11.07.42
